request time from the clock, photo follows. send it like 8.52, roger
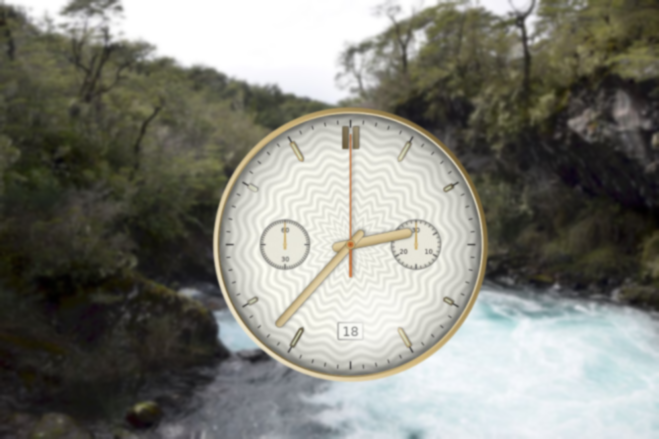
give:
2.37
